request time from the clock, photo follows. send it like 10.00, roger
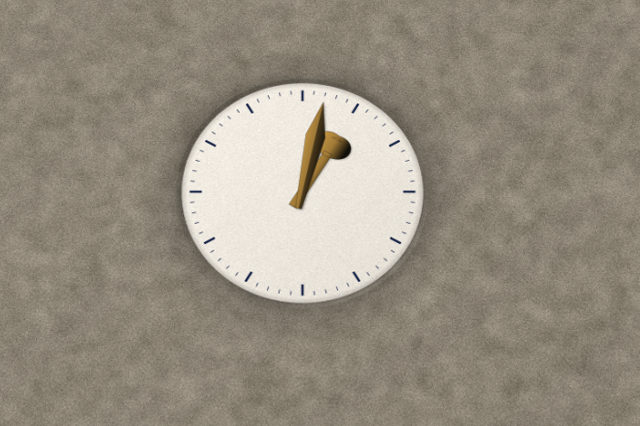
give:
1.02
